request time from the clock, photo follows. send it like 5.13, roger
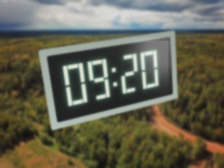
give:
9.20
